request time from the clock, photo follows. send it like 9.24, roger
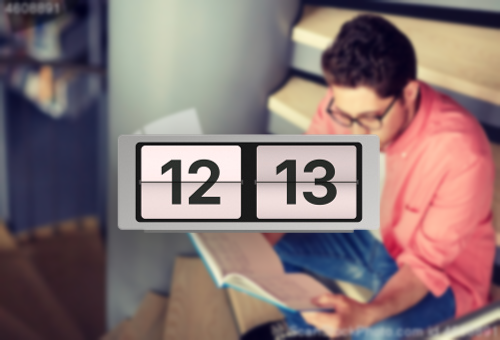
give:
12.13
